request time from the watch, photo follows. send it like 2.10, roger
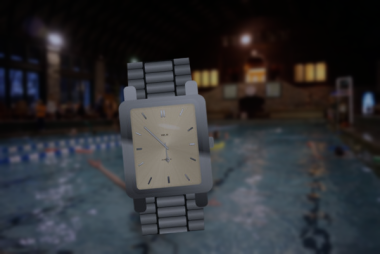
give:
5.53
